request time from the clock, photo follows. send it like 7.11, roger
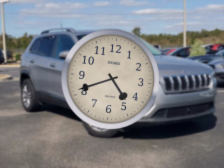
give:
4.41
